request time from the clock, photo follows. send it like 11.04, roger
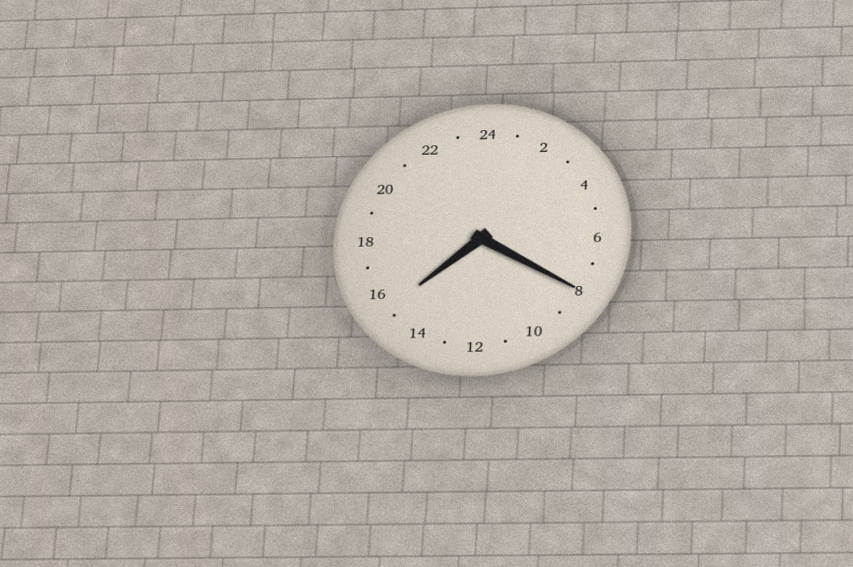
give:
15.20
